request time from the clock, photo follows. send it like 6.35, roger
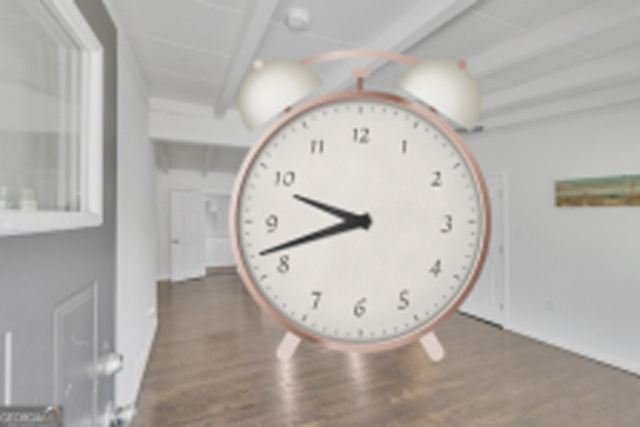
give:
9.42
